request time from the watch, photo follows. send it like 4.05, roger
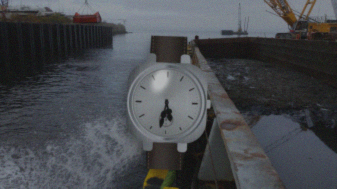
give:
5.32
